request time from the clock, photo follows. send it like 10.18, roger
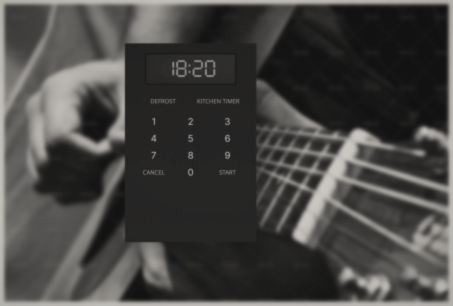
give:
18.20
